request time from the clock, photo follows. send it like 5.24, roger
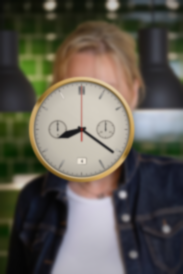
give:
8.21
